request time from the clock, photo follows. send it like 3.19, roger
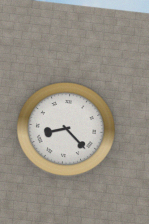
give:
8.22
